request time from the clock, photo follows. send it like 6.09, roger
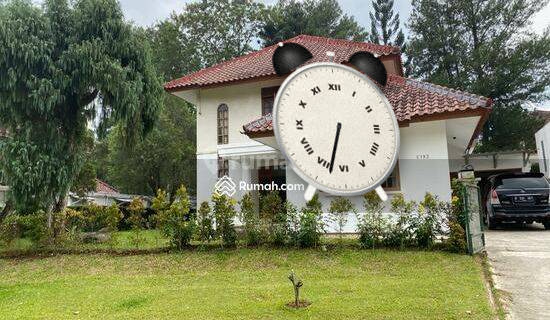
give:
6.33
